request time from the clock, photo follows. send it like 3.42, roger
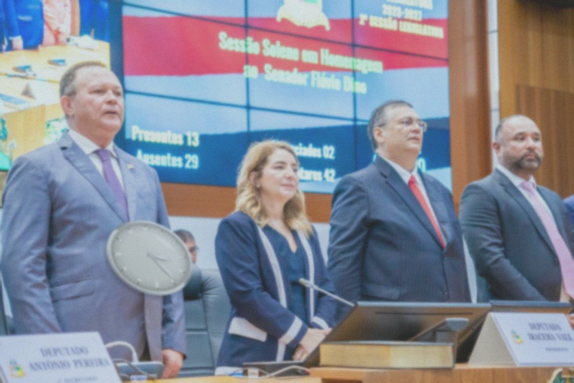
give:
3.24
